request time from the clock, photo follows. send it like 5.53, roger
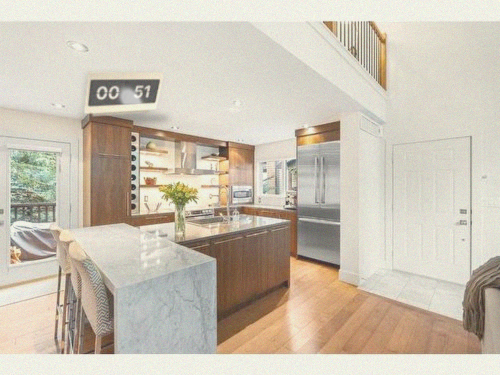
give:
0.51
